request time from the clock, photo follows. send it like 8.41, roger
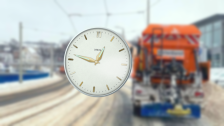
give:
12.47
